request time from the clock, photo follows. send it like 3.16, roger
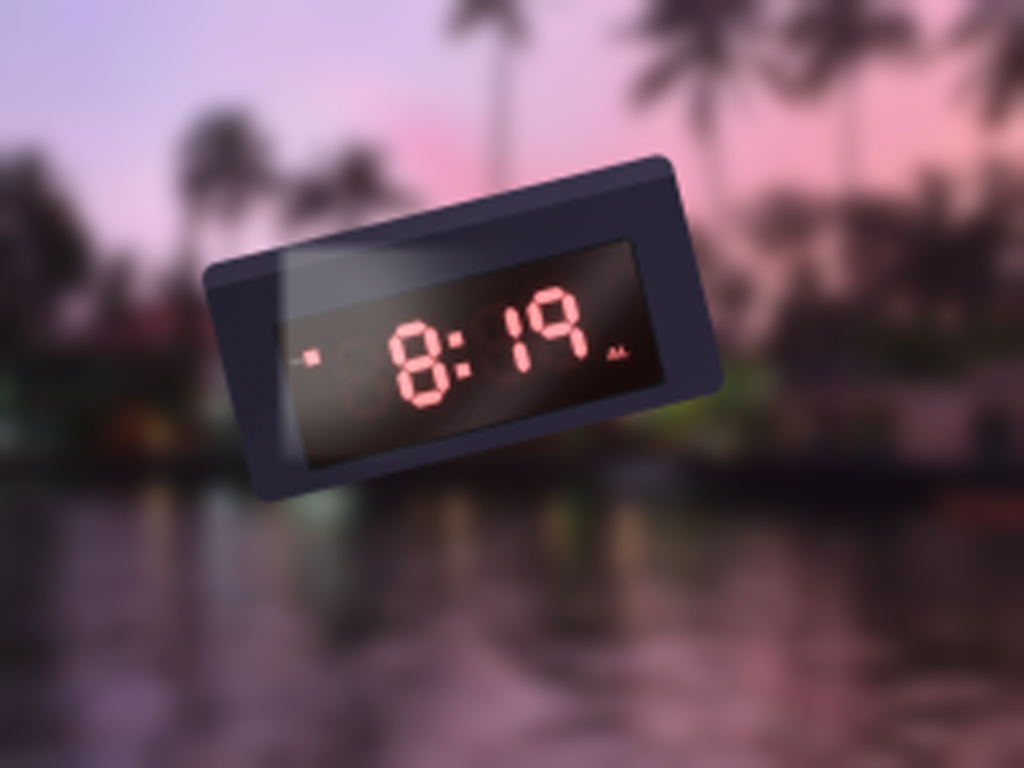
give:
8.19
